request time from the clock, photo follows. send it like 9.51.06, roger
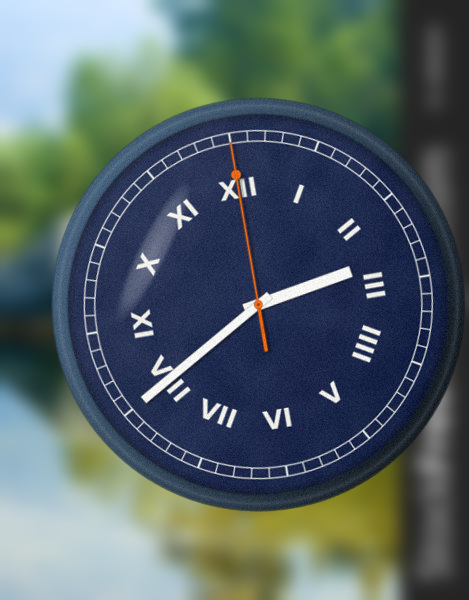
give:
2.40.00
